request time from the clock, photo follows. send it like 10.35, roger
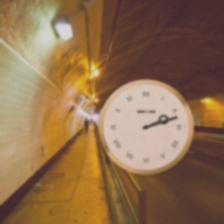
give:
2.12
